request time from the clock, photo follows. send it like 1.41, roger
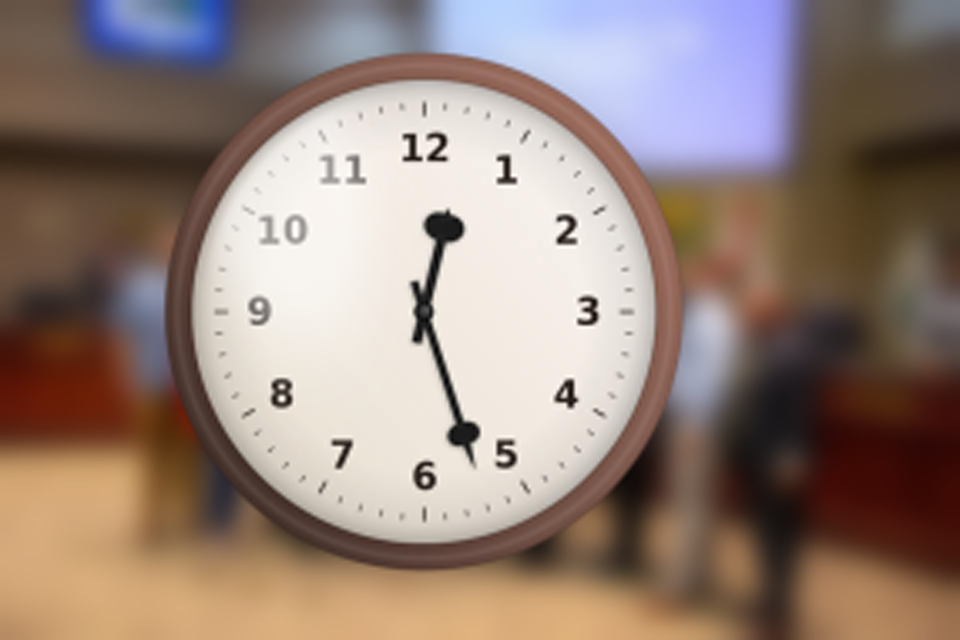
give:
12.27
